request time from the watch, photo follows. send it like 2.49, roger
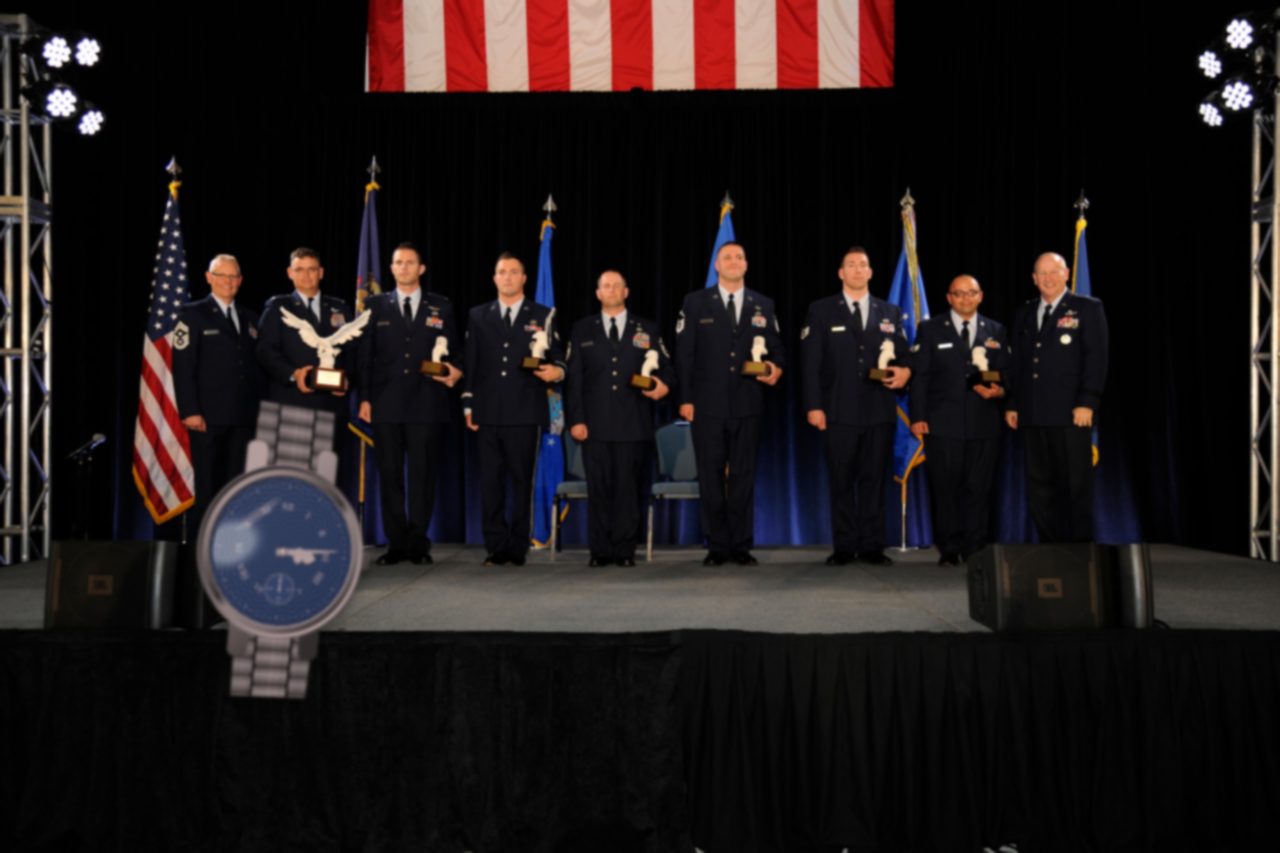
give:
3.14
